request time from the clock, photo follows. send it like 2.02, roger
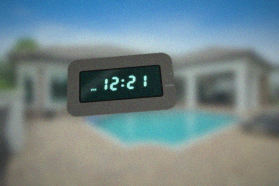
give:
12.21
